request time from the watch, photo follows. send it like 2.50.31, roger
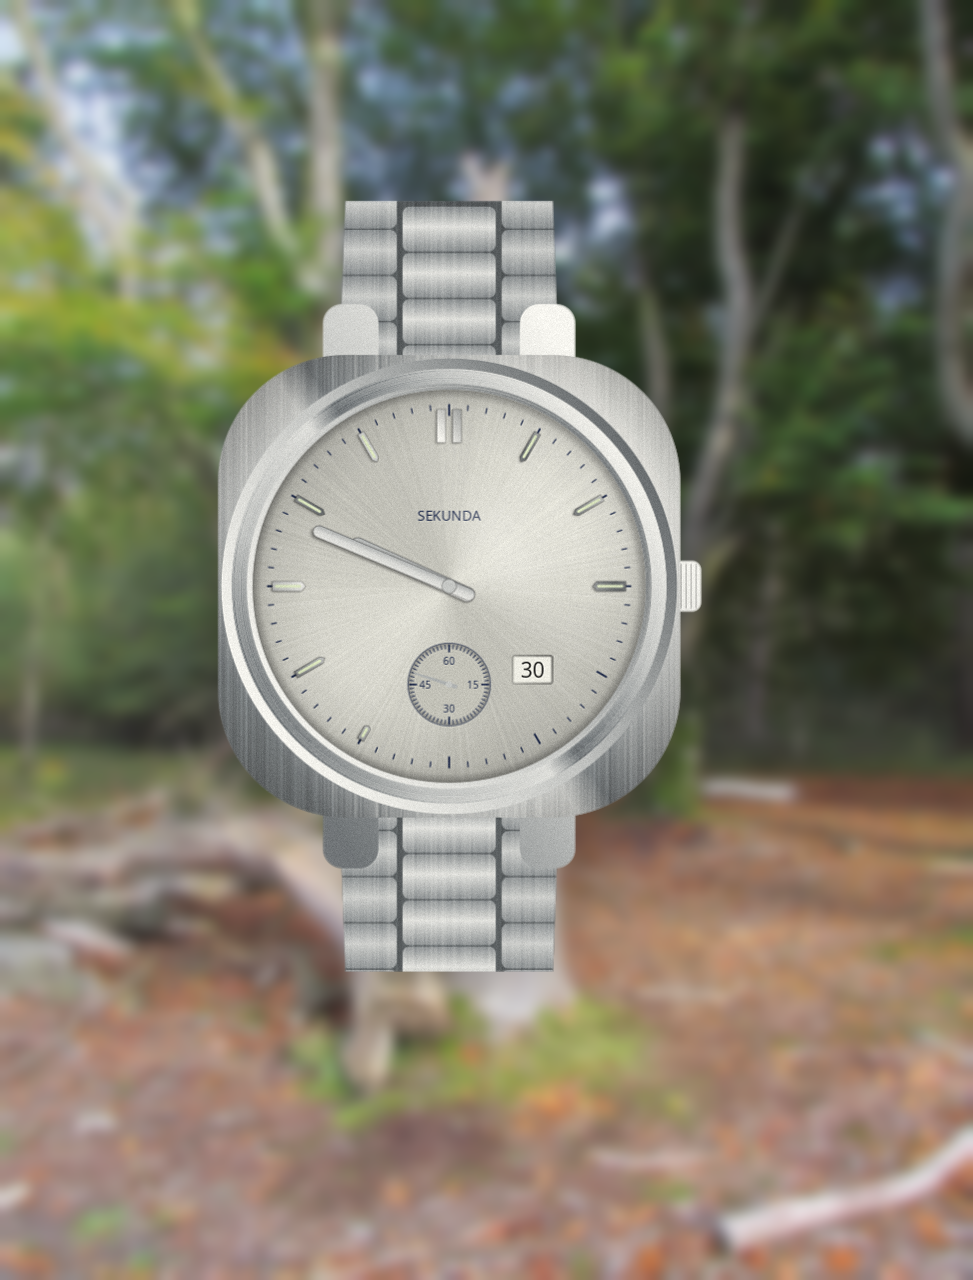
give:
9.48.48
